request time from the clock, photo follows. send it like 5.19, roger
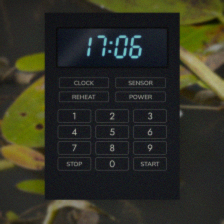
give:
17.06
